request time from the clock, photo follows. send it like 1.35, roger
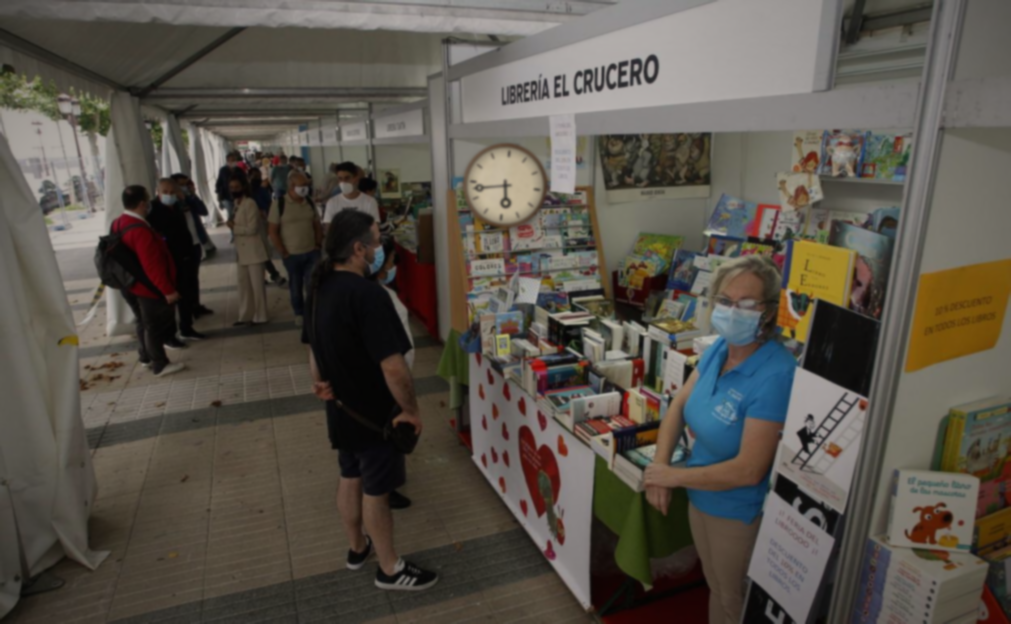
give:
5.43
